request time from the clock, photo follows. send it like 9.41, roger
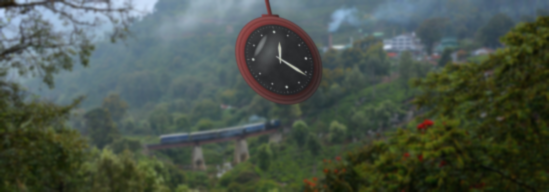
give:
12.21
